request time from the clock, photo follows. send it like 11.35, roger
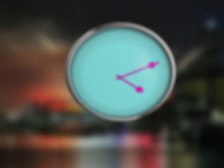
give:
4.11
